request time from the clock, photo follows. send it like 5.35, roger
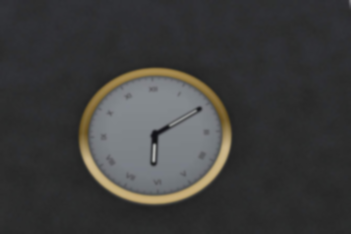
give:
6.10
